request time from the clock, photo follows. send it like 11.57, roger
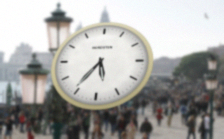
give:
5.36
